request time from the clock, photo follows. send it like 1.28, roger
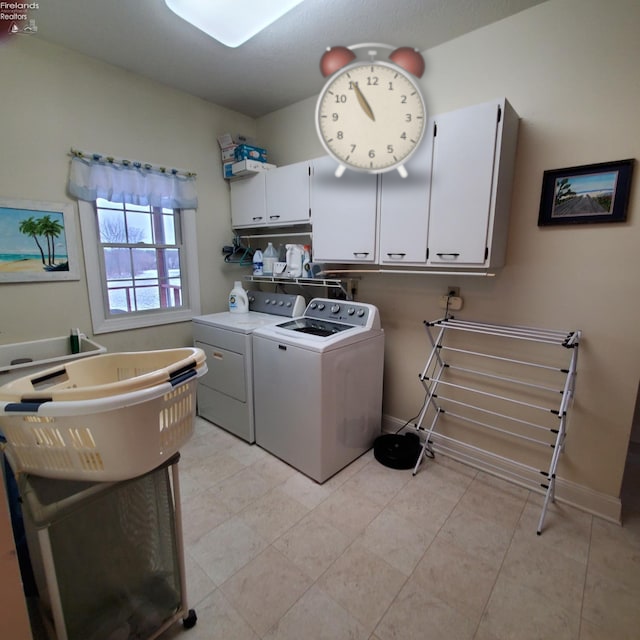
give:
10.55
